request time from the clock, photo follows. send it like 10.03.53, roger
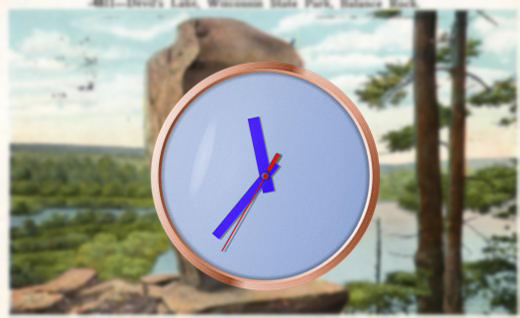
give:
11.36.35
